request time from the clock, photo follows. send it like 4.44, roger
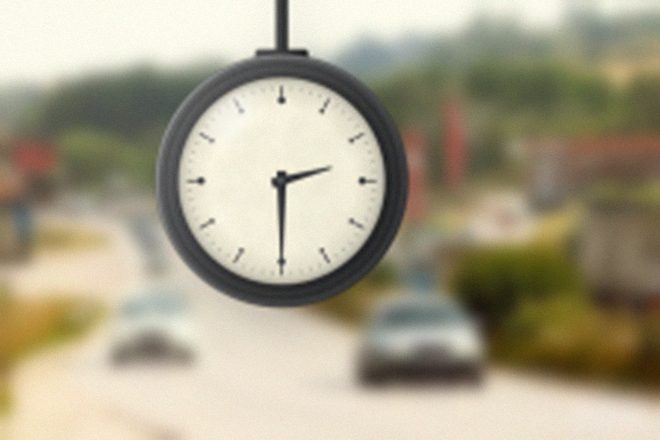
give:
2.30
